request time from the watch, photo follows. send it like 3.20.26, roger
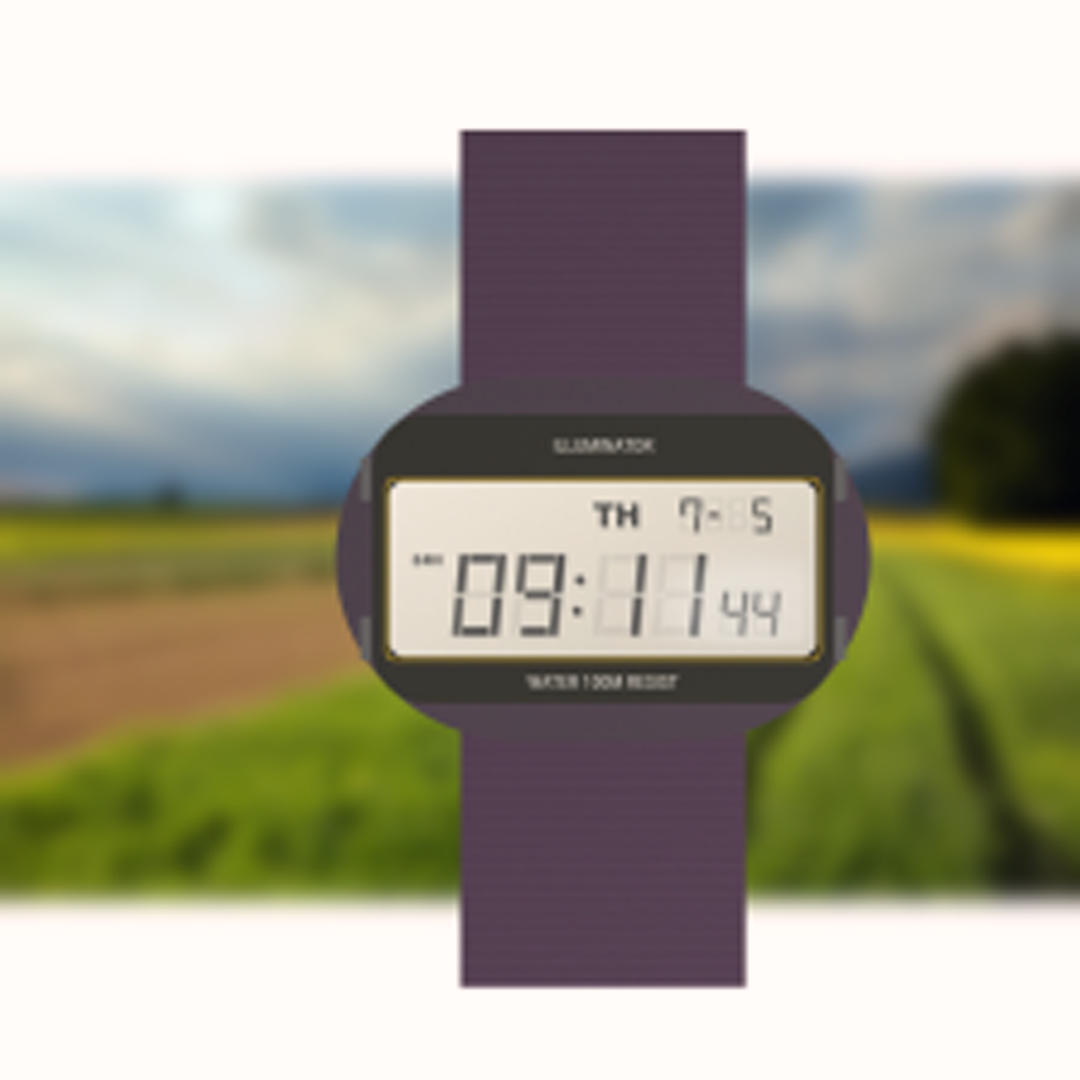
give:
9.11.44
